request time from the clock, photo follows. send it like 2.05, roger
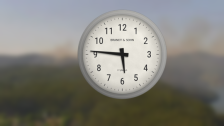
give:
5.46
